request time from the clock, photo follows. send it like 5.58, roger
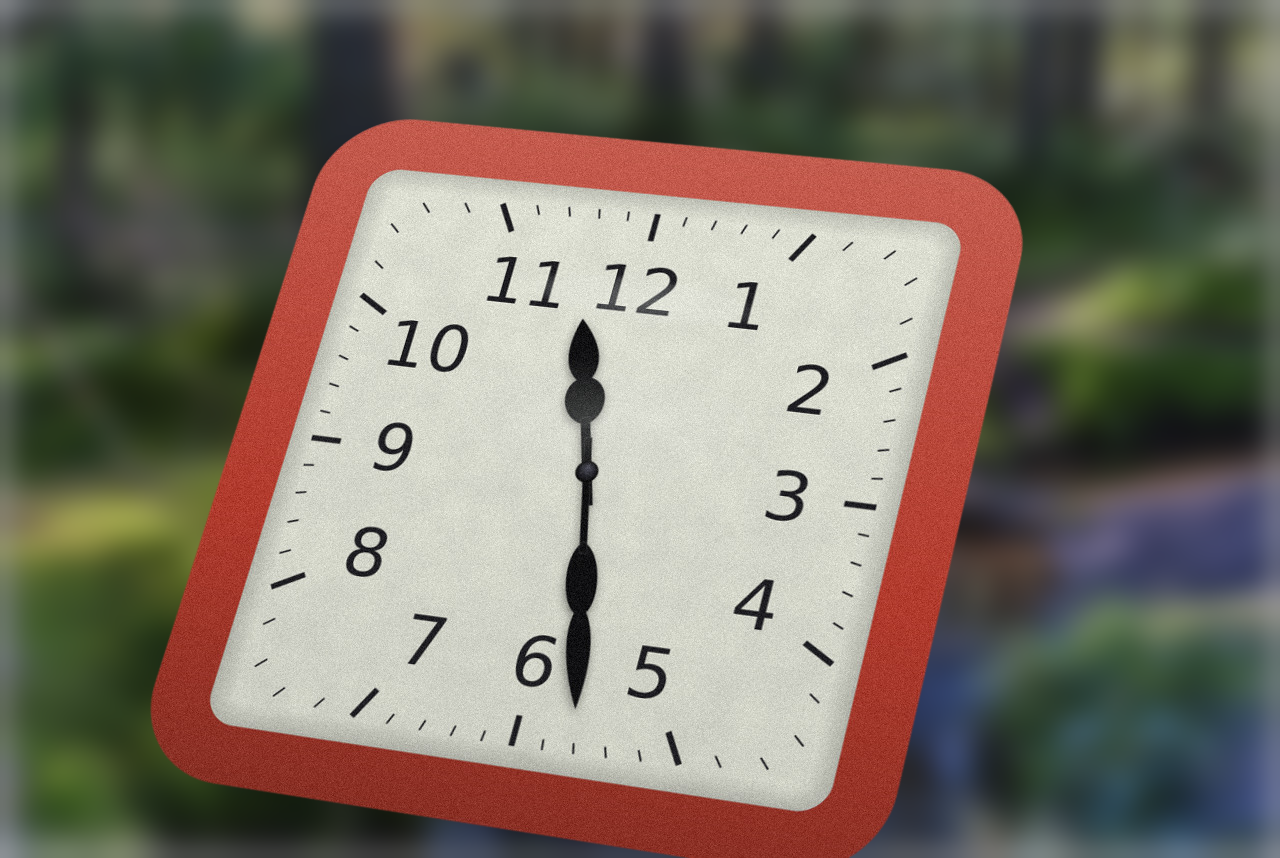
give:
11.28
